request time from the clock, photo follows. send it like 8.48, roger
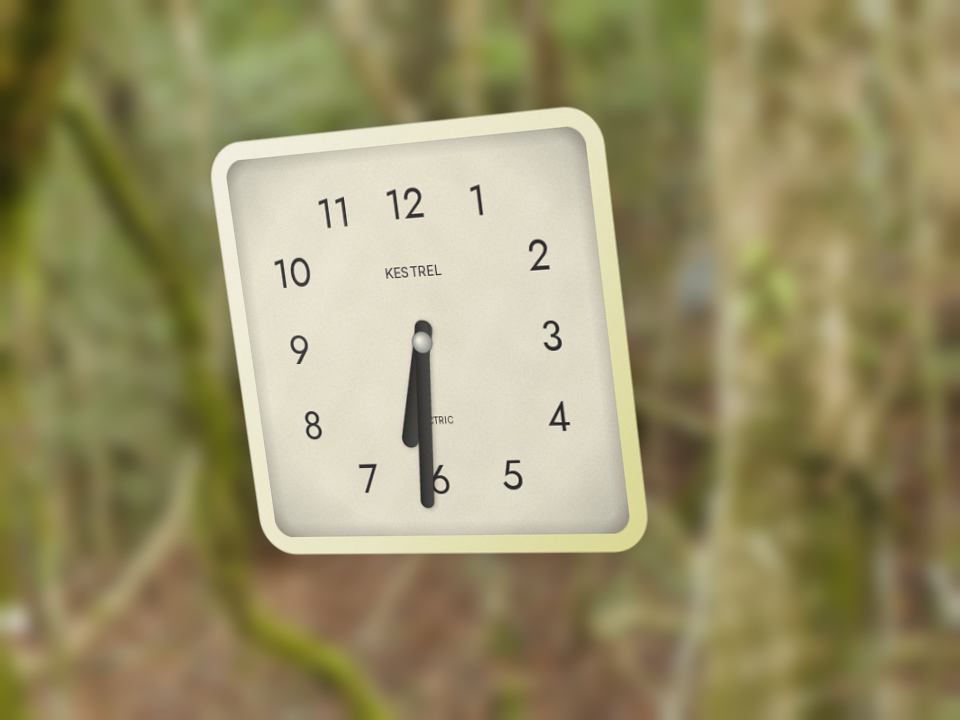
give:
6.31
